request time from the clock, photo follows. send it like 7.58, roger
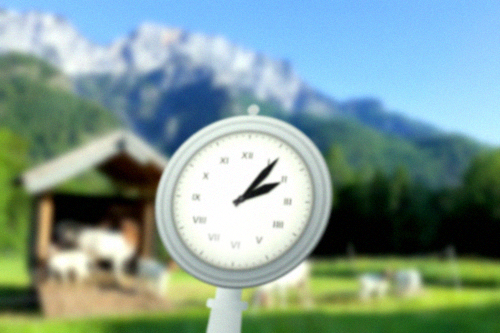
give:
2.06
